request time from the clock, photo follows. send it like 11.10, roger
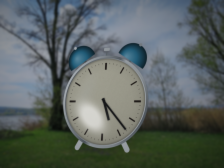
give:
5.23
